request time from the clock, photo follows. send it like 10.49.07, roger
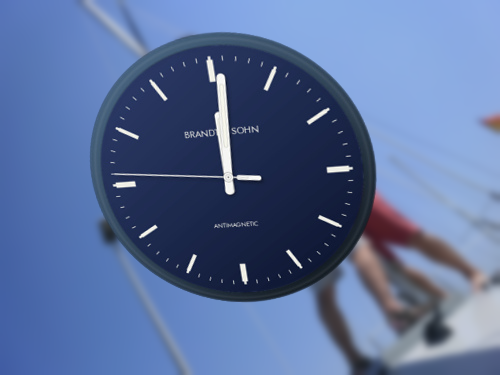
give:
12.00.46
